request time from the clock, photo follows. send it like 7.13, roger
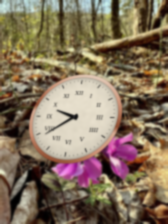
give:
9.39
